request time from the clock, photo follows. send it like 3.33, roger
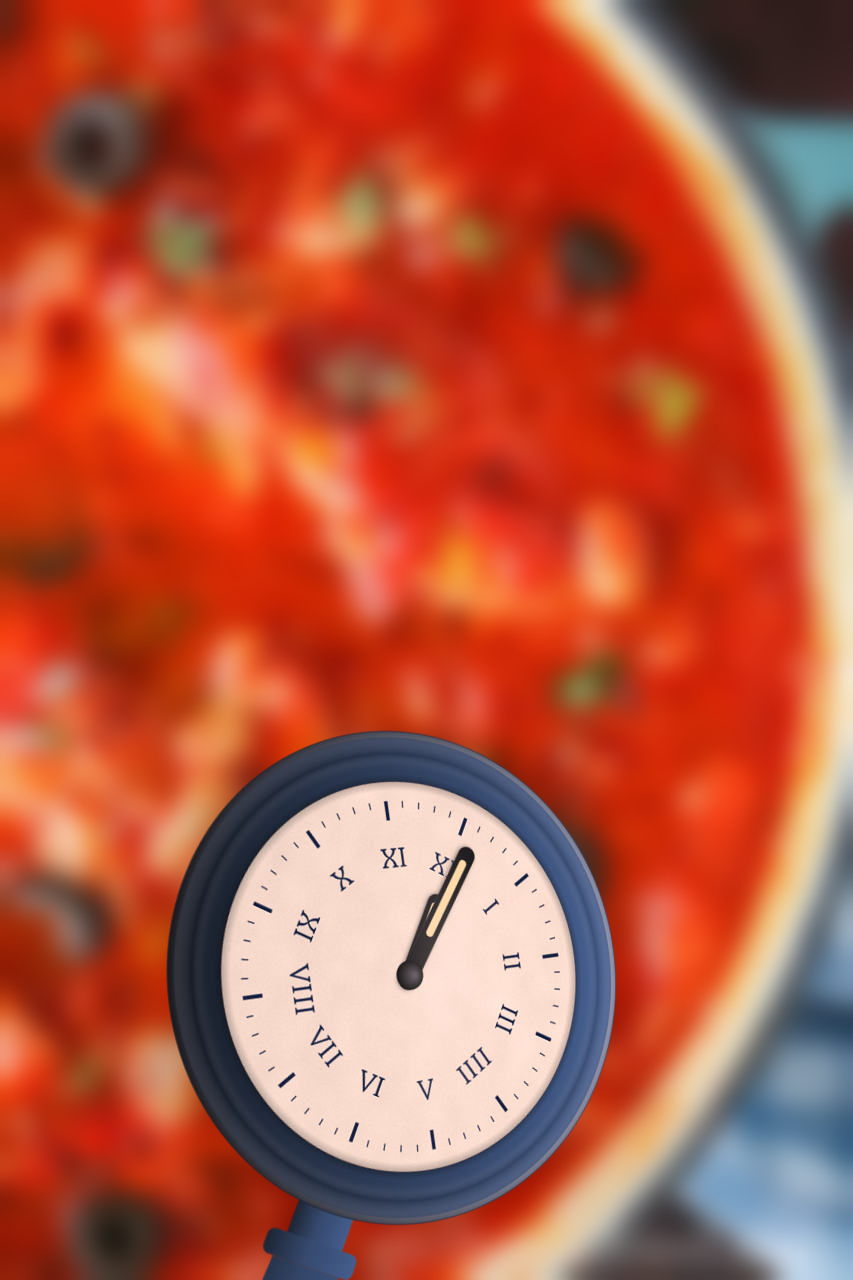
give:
12.01
